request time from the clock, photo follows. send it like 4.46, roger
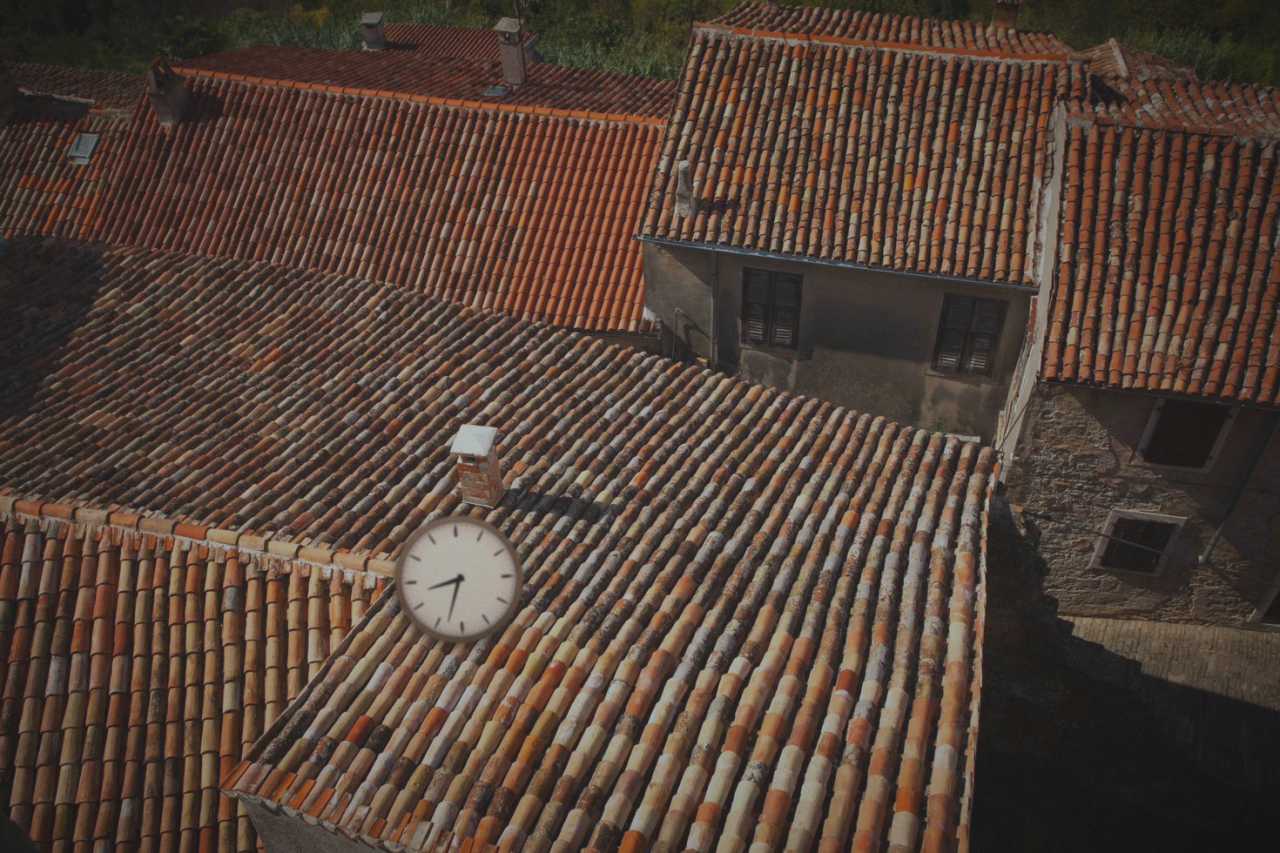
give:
8.33
